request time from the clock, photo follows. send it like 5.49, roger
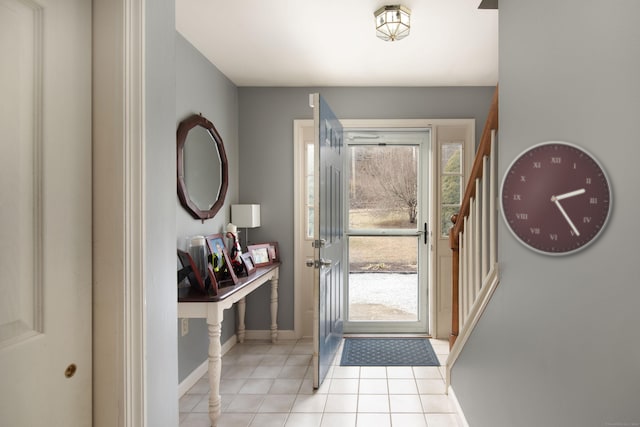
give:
2.24
